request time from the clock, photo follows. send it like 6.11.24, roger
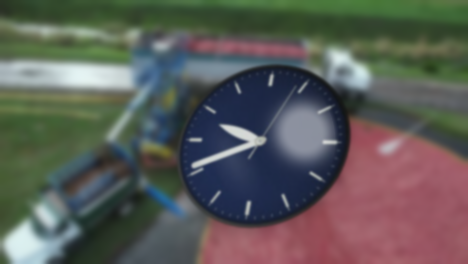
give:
9.41.04
